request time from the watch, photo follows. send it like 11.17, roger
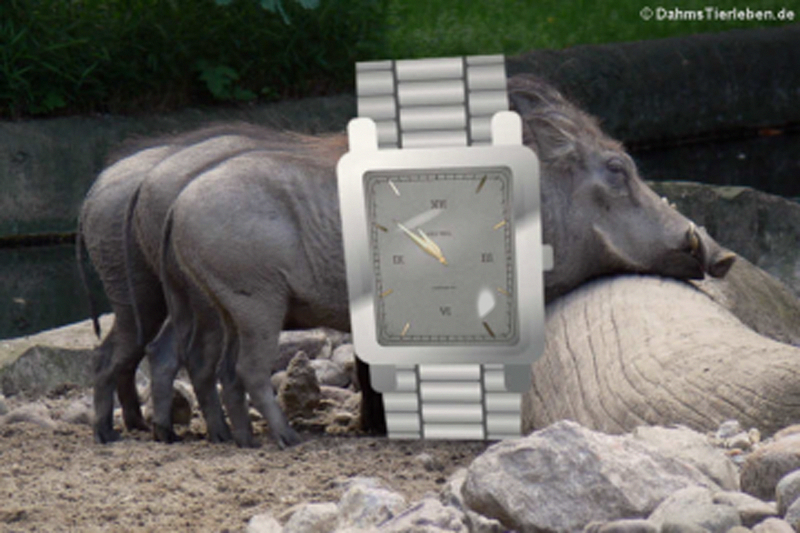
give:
10.52
